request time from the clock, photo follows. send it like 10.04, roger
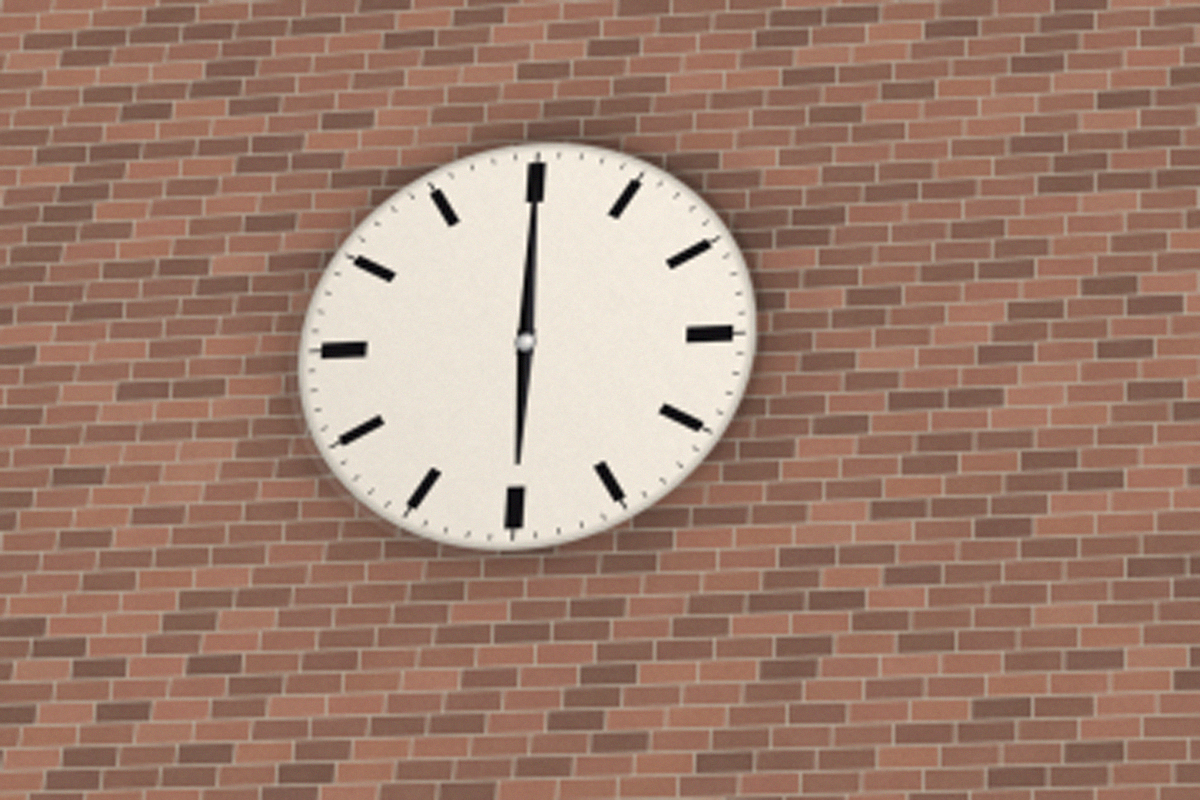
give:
6.00
